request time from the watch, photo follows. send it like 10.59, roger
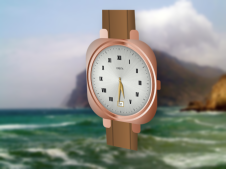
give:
5.31
